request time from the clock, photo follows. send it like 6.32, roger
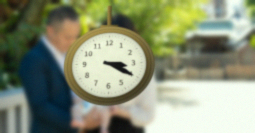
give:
3.20
